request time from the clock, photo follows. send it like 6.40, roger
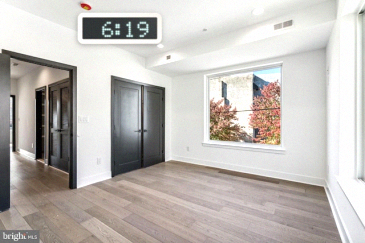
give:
6.19
